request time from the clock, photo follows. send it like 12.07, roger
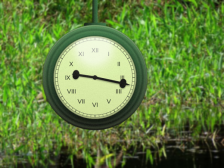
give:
9.17
